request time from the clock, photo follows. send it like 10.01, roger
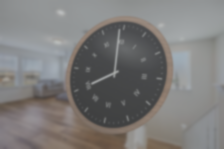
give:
7.59
